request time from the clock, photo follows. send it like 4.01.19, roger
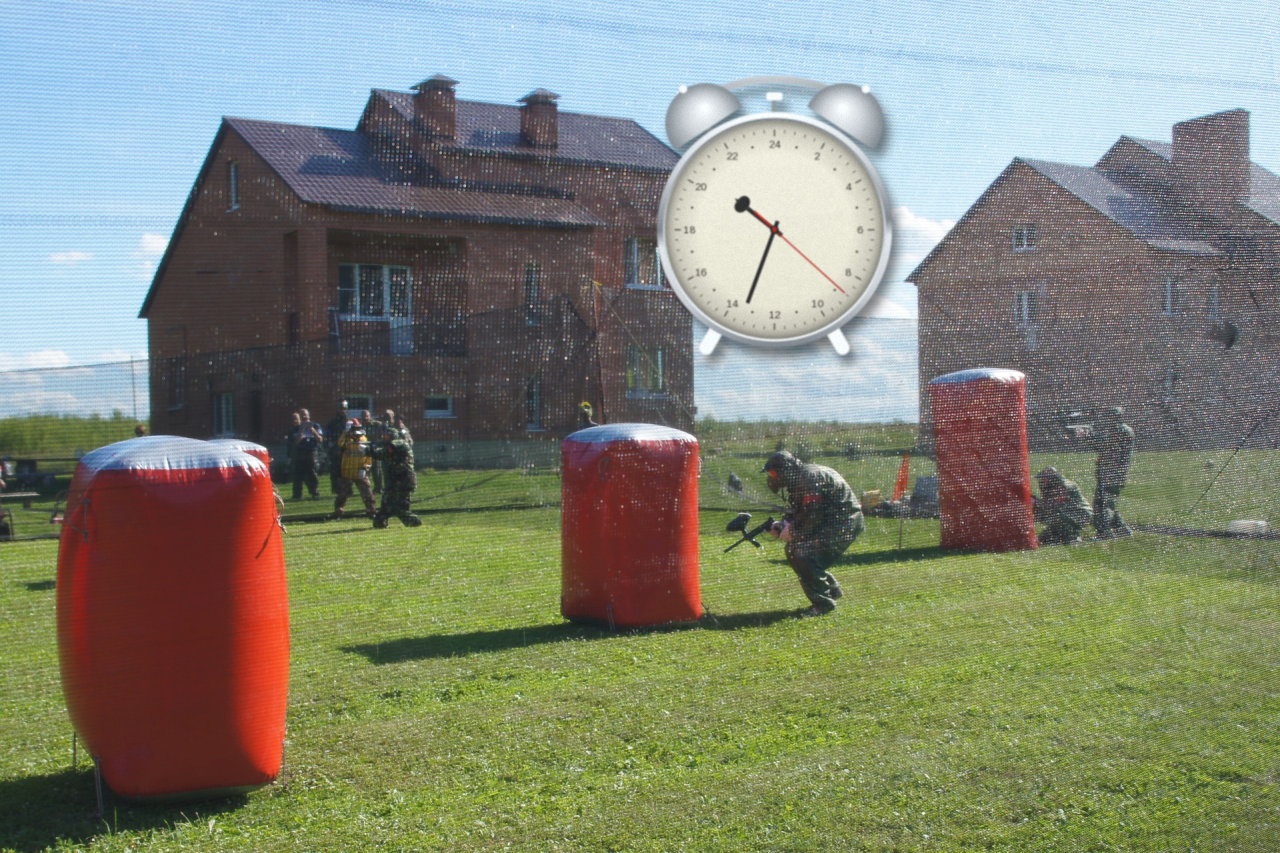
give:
20.33.22
